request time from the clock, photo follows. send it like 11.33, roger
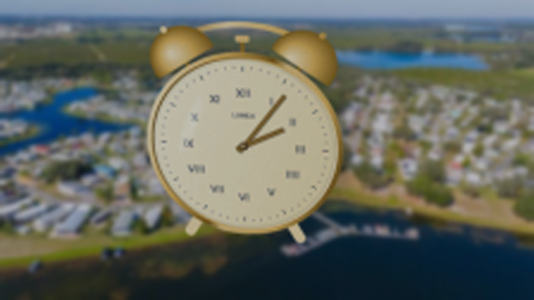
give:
2.06
